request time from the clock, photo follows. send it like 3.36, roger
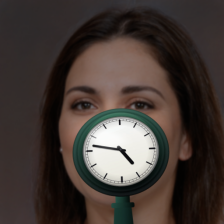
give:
4.47
